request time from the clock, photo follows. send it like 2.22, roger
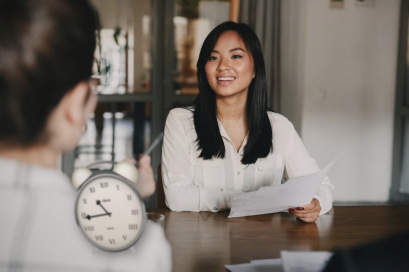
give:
10.44
